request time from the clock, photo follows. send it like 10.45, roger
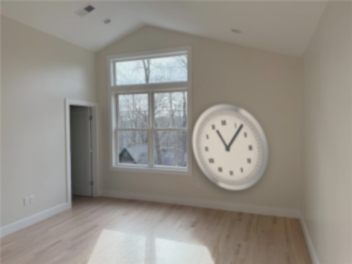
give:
11.07
